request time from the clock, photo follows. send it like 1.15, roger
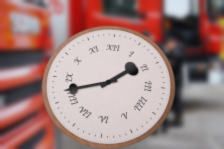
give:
1.42
